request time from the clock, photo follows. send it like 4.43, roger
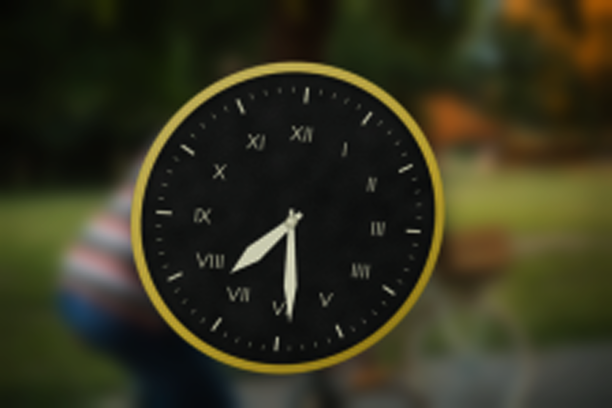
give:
7.29
